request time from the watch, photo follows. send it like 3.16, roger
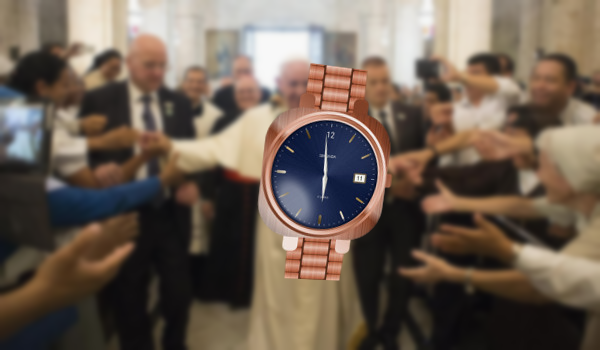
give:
5.59
